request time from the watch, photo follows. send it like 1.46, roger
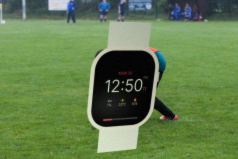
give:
12.50
